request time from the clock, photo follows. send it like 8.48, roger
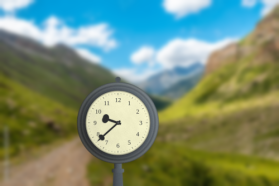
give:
9.38
